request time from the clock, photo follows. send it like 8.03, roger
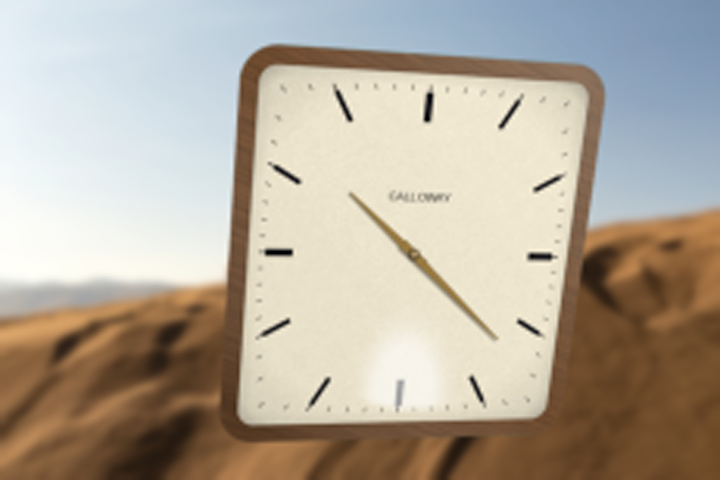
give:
10.22
